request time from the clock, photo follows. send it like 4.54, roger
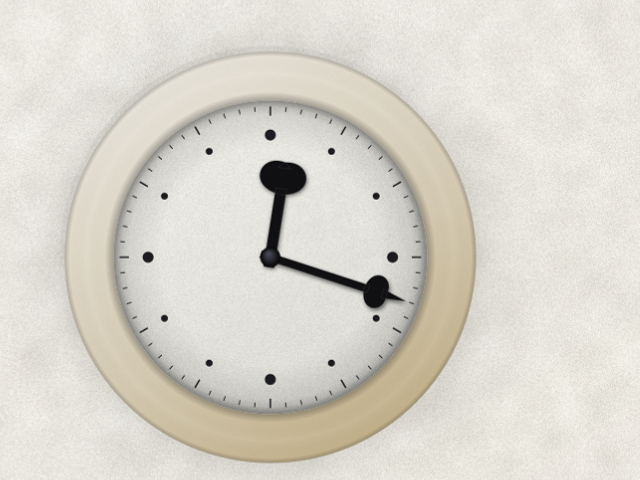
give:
12.18
